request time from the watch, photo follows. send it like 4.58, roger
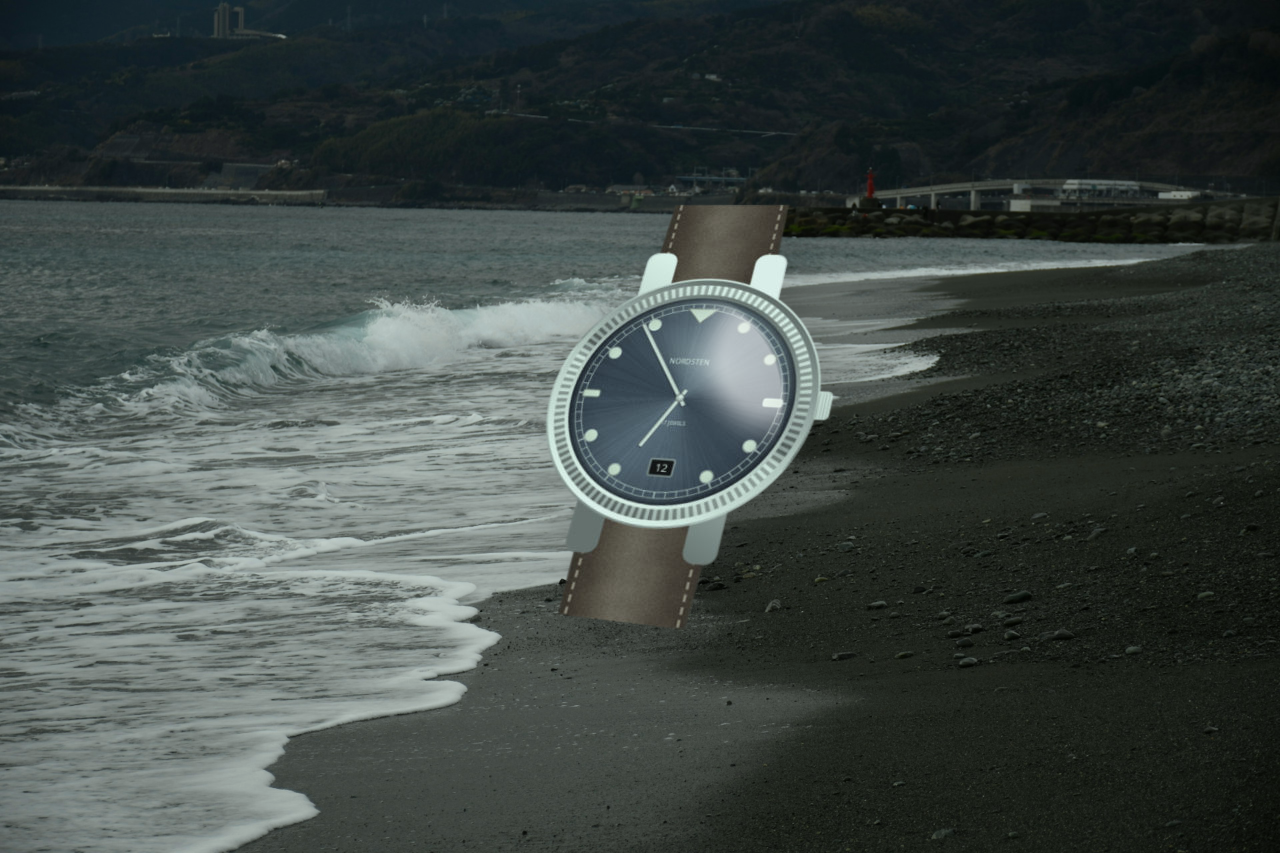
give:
6.54
